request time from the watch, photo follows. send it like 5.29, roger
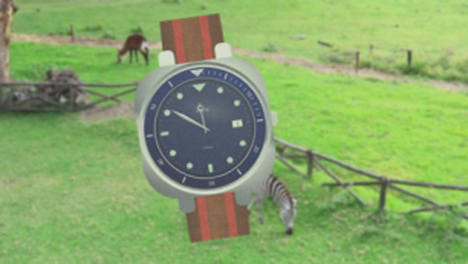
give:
11.51
